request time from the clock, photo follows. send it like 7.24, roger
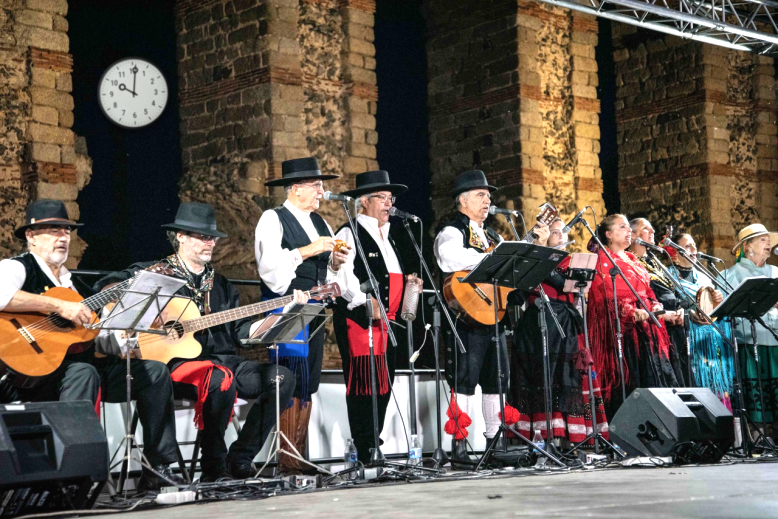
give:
10.01
